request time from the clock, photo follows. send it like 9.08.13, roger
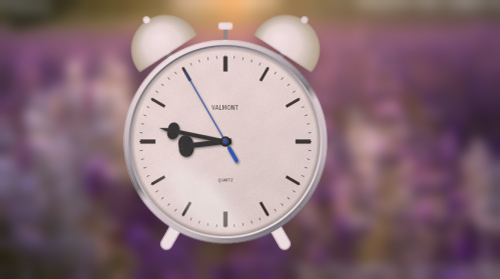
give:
8.46.55
